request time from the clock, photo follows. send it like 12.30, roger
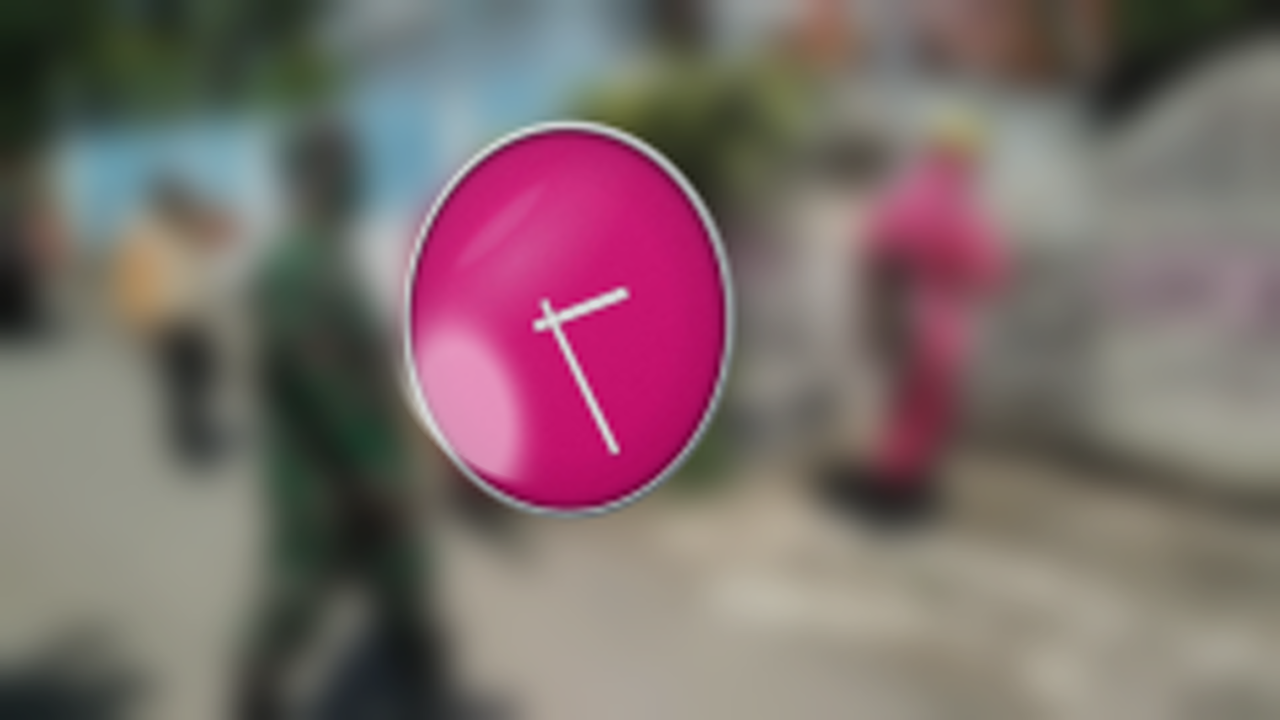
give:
2.25
